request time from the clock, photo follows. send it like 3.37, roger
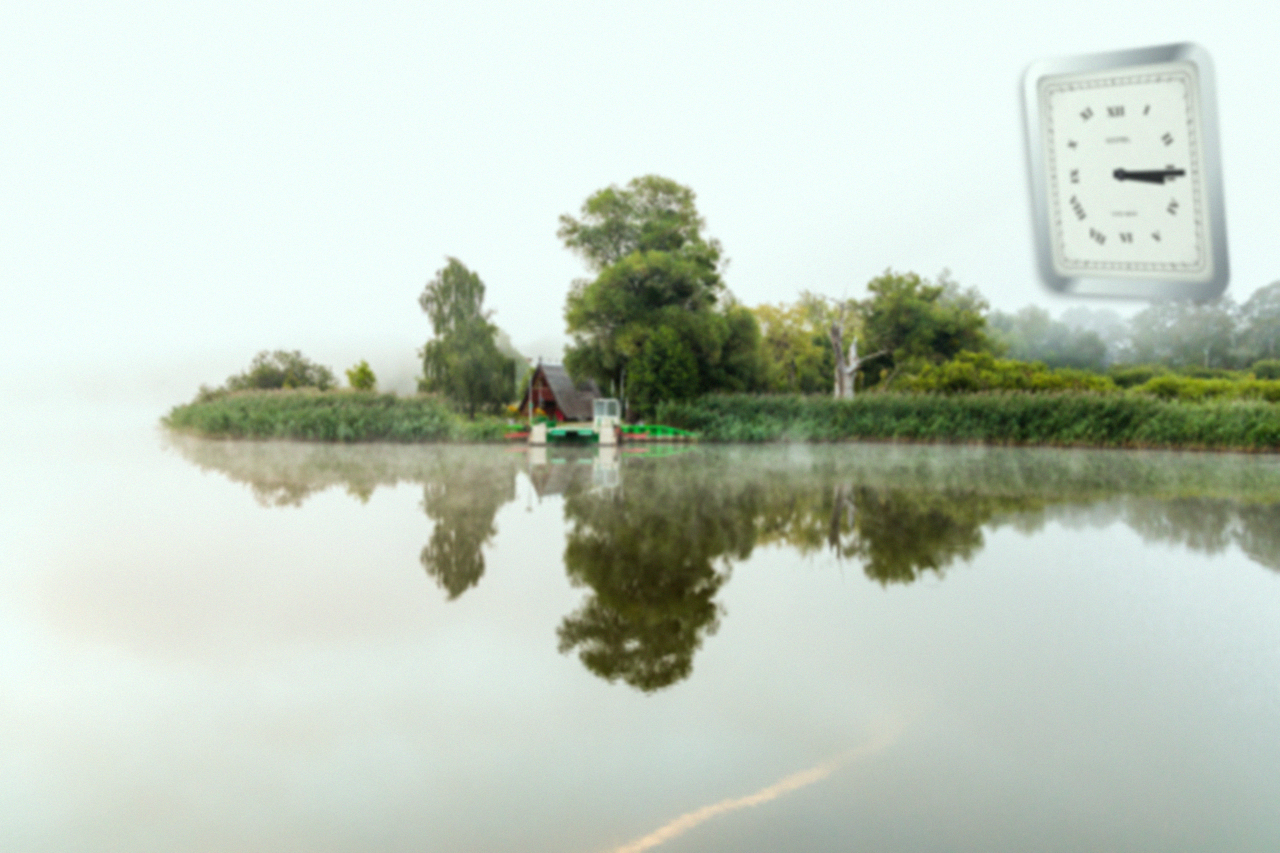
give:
3.15
